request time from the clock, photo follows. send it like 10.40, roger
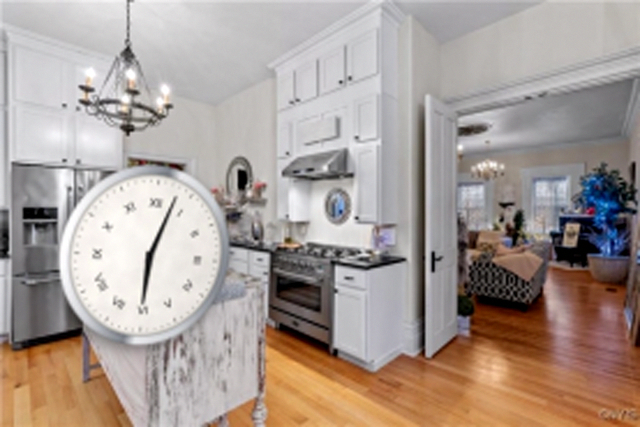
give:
6.03
